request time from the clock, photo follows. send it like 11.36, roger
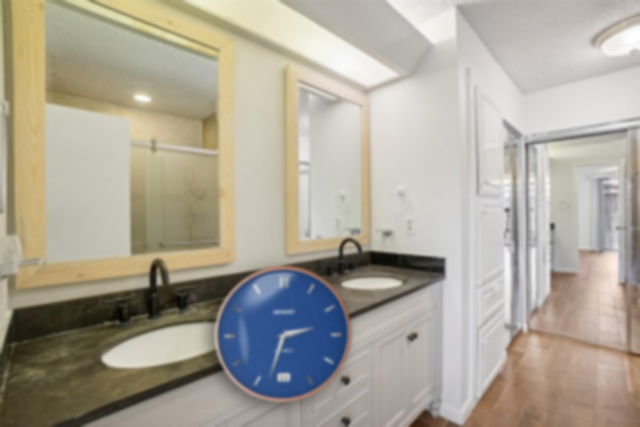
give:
2.33
